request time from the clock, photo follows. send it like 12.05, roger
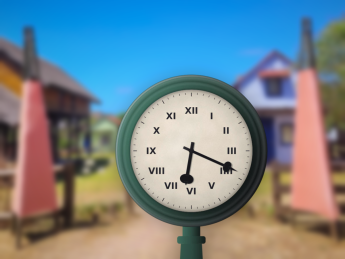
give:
6.19
